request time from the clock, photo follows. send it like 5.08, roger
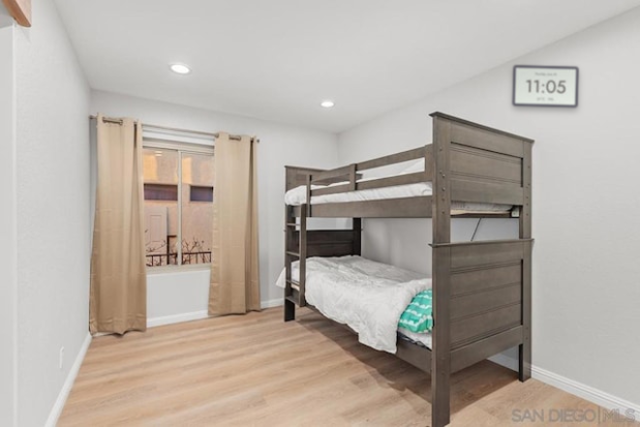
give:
11.05
